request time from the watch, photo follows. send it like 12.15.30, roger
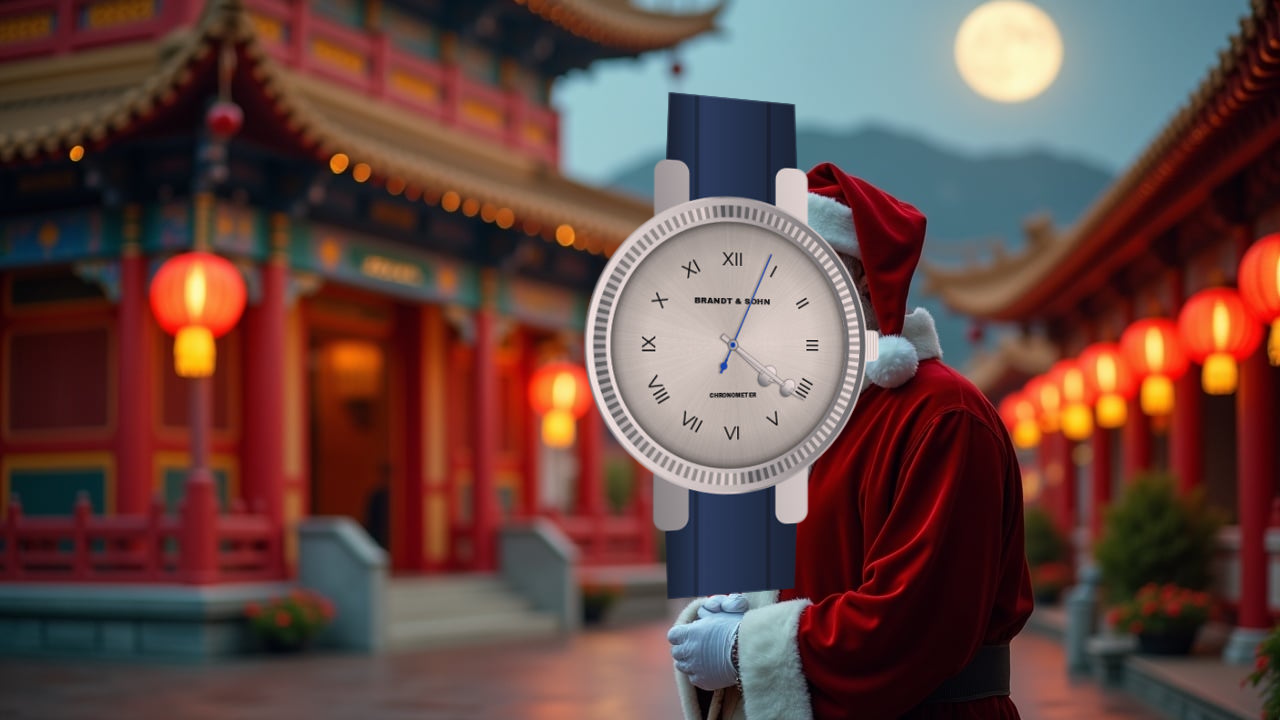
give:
4.21.04
